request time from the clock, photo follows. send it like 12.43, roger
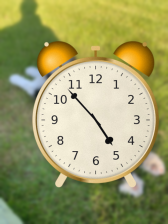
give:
4.53
